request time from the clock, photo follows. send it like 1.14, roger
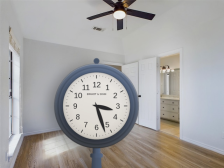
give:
3.27
